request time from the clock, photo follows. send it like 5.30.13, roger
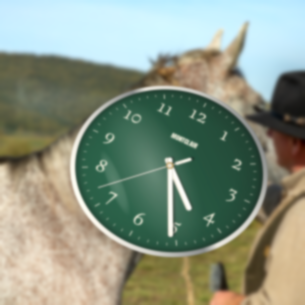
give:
4.25.37
